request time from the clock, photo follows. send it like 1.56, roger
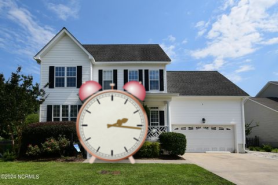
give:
2.16
